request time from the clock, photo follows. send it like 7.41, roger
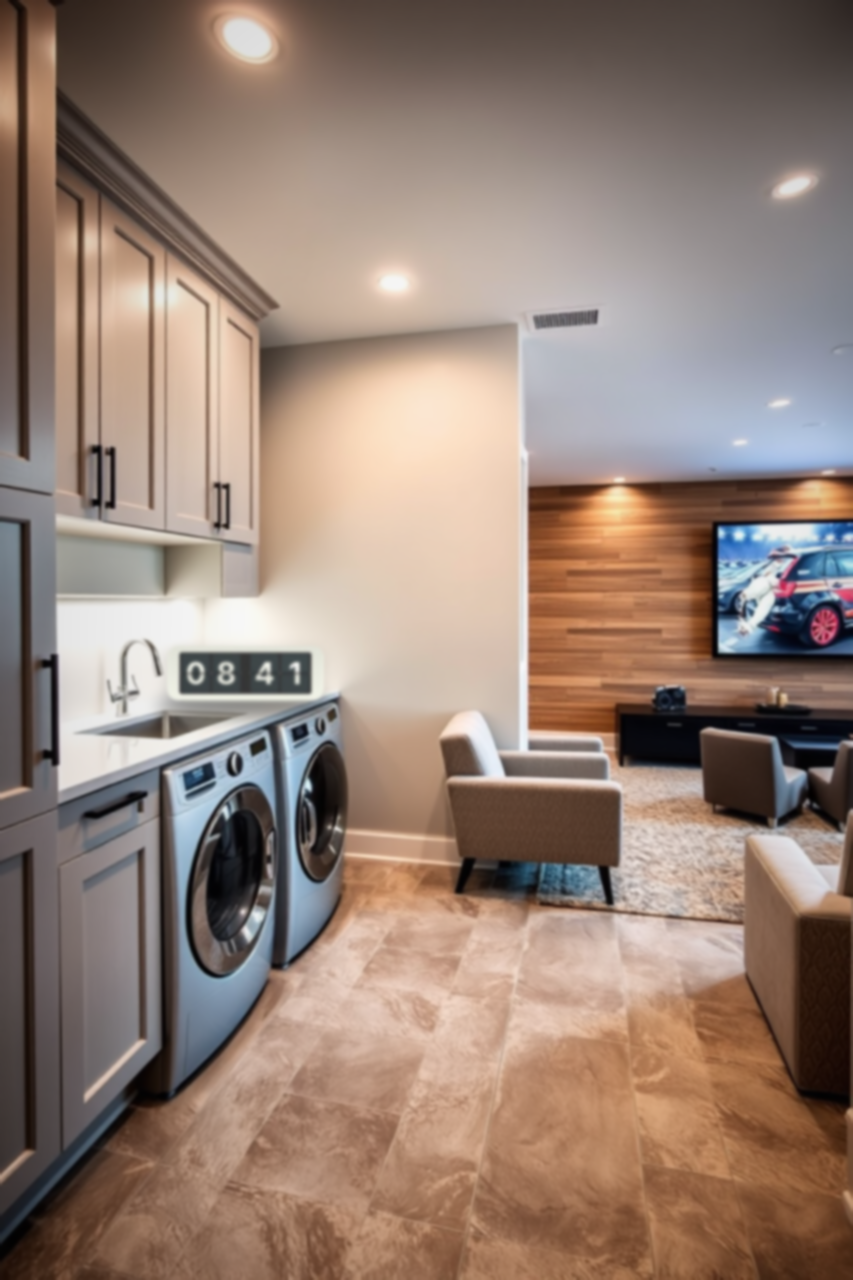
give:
8.41
